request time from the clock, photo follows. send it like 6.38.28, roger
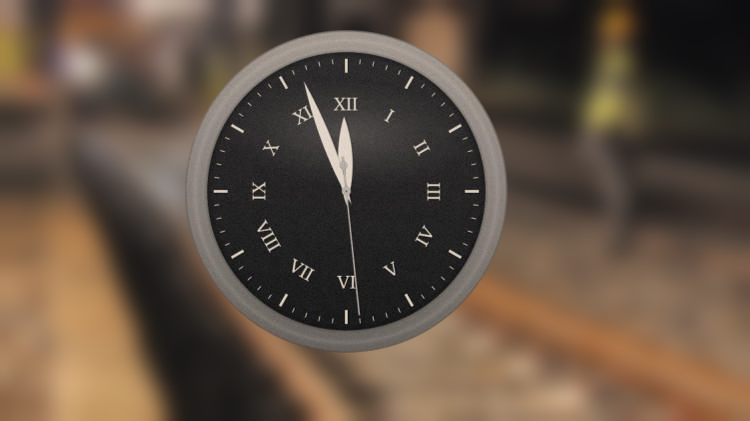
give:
11.56.29
